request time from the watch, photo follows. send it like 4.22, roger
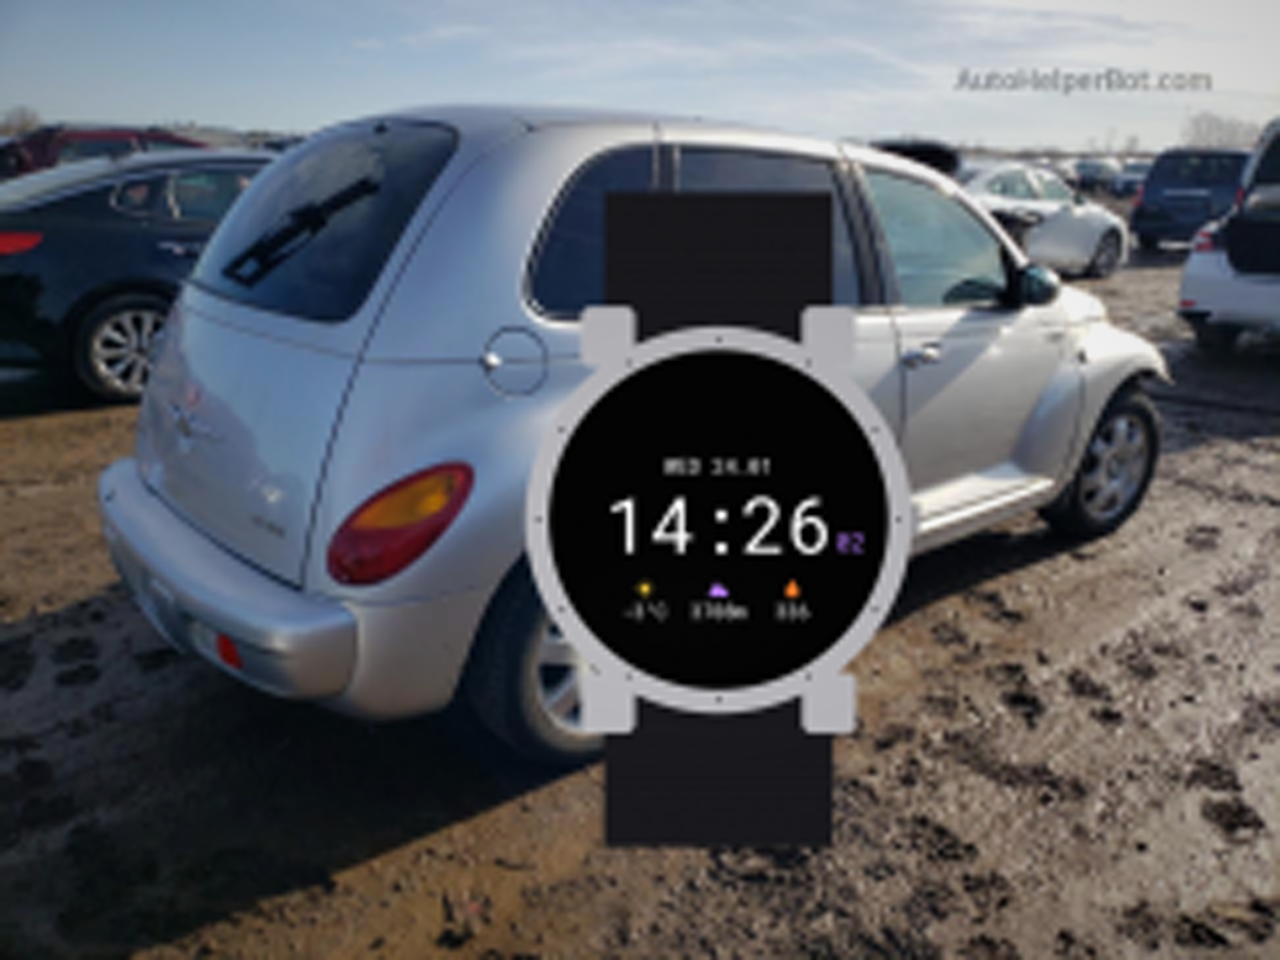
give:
14.26
